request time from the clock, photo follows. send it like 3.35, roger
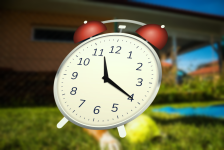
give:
11.20
